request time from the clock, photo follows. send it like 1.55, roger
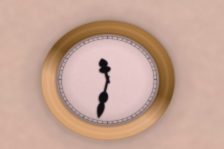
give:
11.32
